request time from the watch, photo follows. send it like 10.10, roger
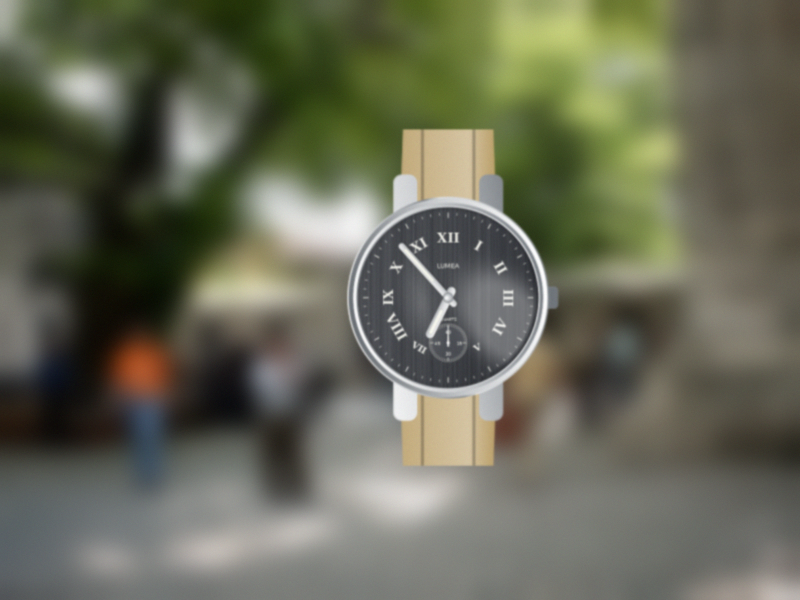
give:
6.53
